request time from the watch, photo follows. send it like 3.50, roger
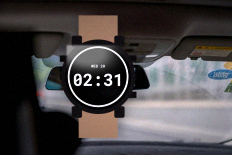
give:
2.31
